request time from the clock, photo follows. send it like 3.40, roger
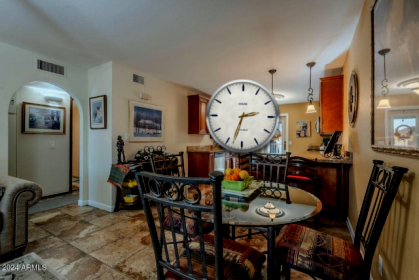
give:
2.33
